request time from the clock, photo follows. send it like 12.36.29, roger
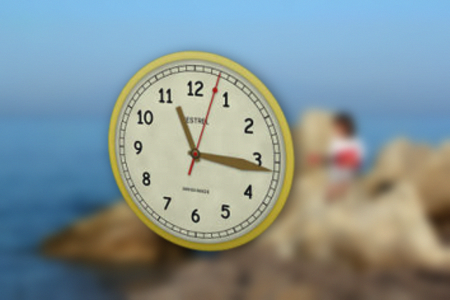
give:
11.16.03
